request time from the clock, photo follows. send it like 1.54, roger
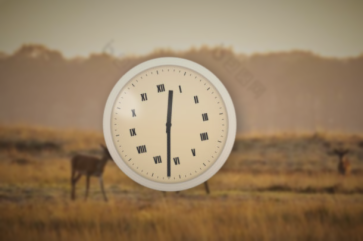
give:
12.32
